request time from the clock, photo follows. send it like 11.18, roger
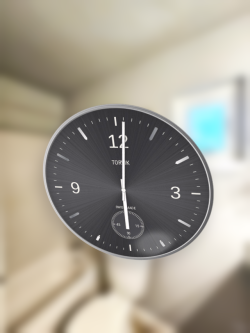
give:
6.01
